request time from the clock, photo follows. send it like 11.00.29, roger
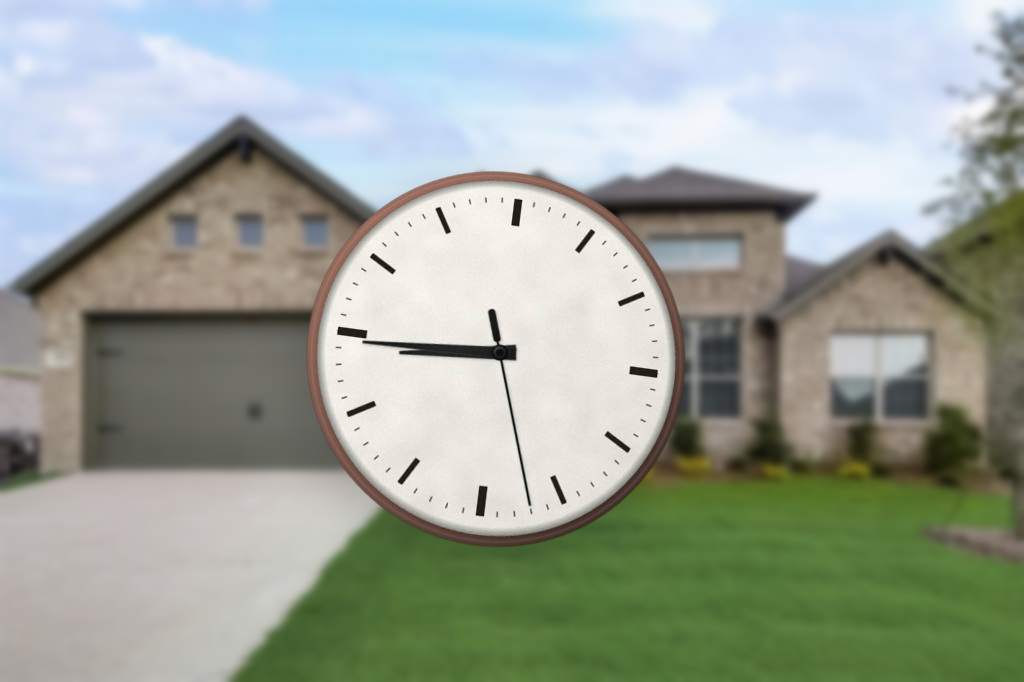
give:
8.44.27
